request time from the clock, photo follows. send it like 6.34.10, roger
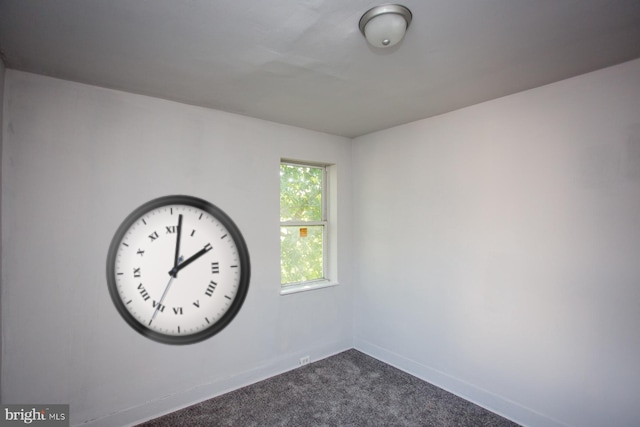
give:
2.01.35
